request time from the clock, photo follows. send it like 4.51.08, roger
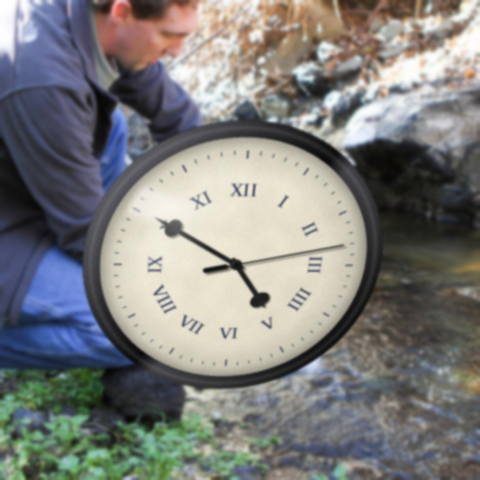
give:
4.50.13
